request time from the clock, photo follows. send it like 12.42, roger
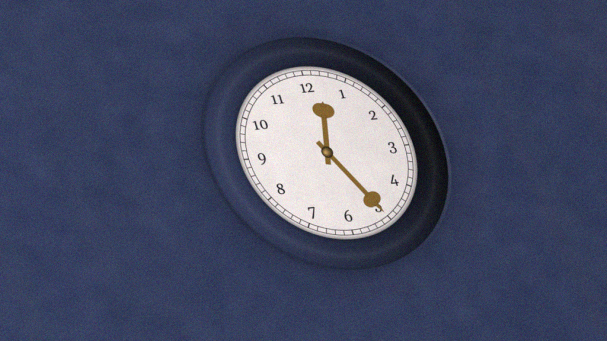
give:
12.25
